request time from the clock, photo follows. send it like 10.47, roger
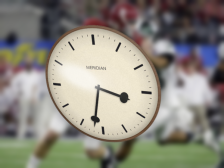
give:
3.32
